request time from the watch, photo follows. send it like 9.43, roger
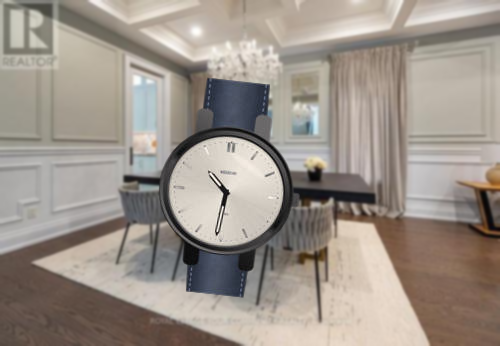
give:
10.31
